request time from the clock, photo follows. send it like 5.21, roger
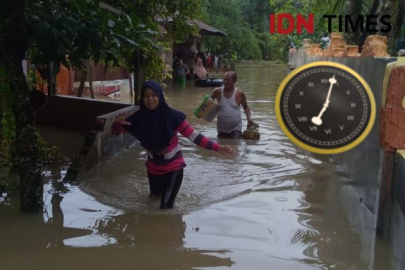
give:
7.03
